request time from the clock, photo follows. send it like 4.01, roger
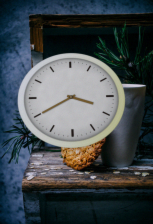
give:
3.40
